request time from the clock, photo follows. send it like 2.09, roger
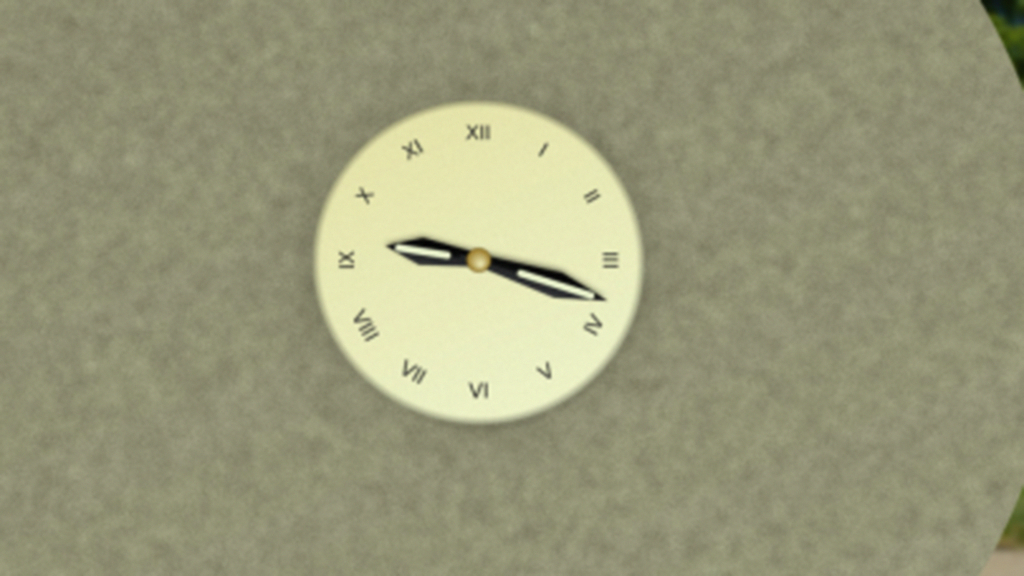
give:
9.18
